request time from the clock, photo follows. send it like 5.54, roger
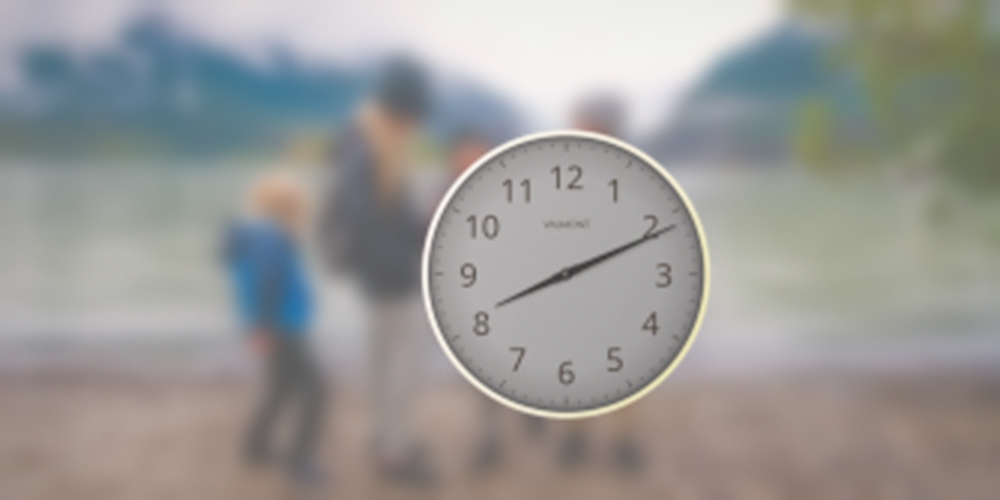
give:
8.11
